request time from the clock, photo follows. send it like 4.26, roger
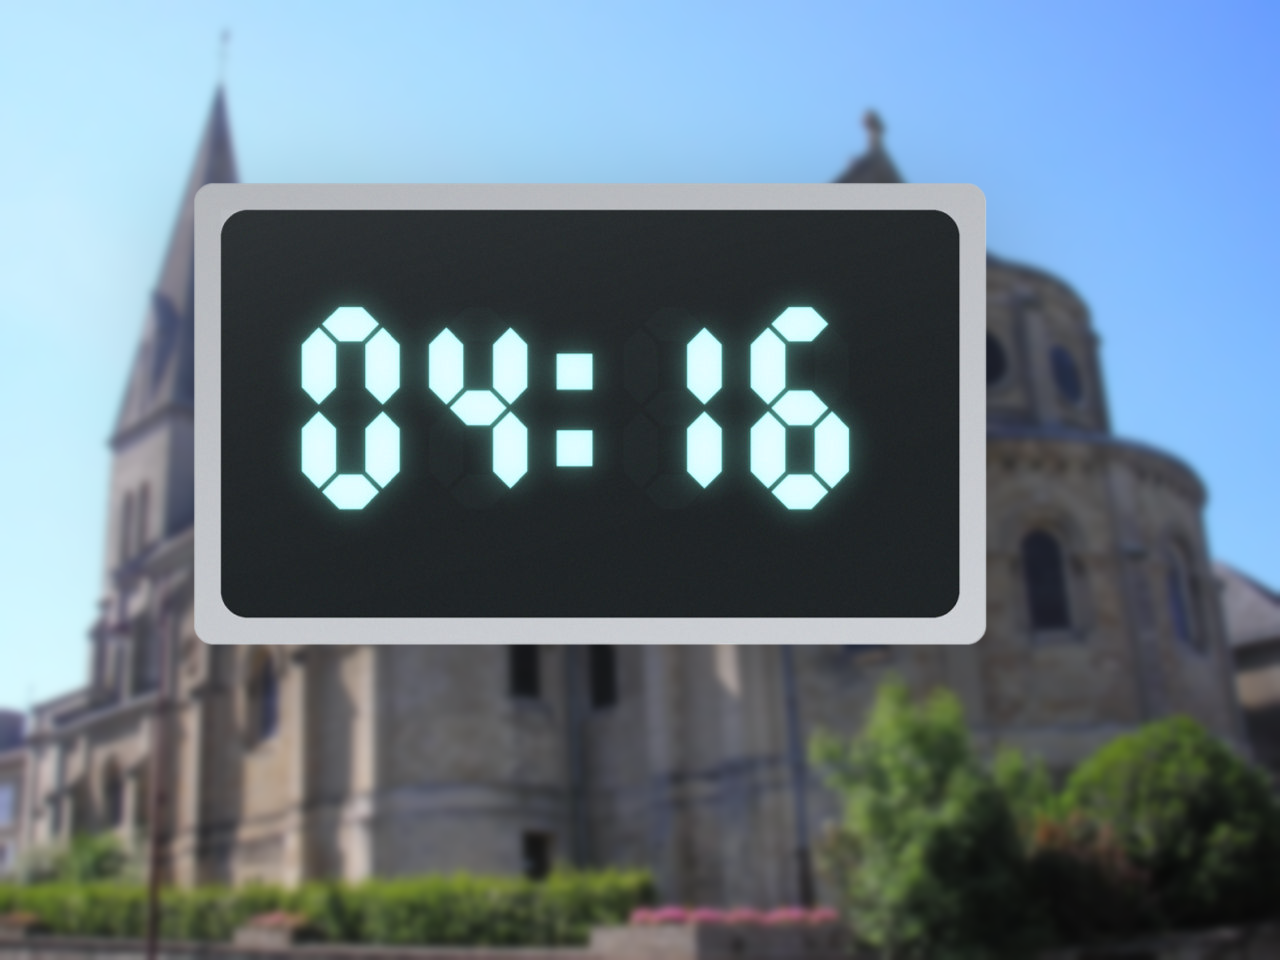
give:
4.16
